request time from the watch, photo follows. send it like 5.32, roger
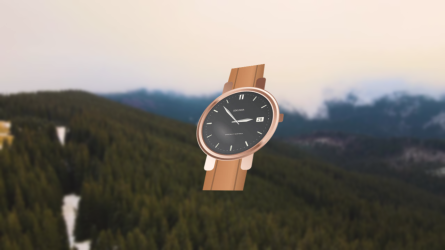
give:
2.53
